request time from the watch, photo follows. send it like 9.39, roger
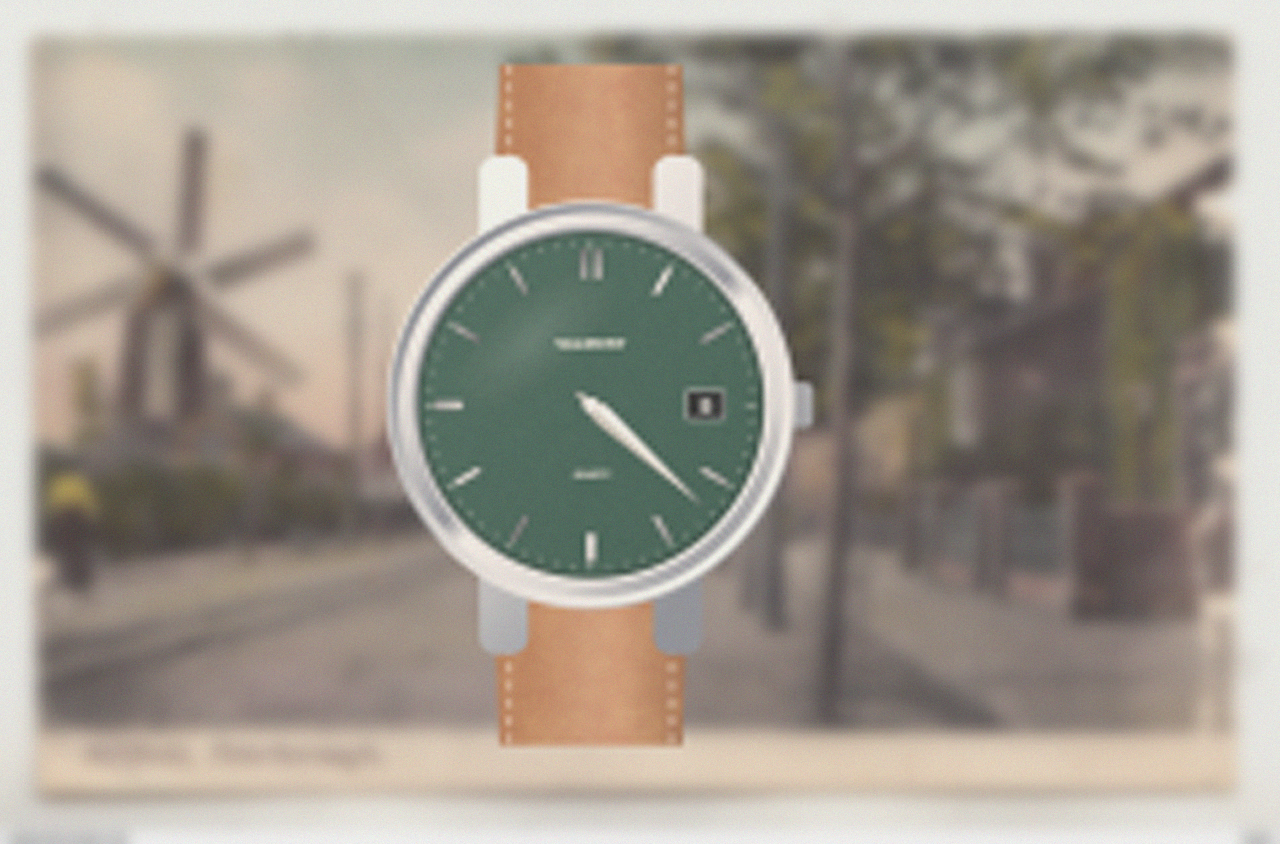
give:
4.22
